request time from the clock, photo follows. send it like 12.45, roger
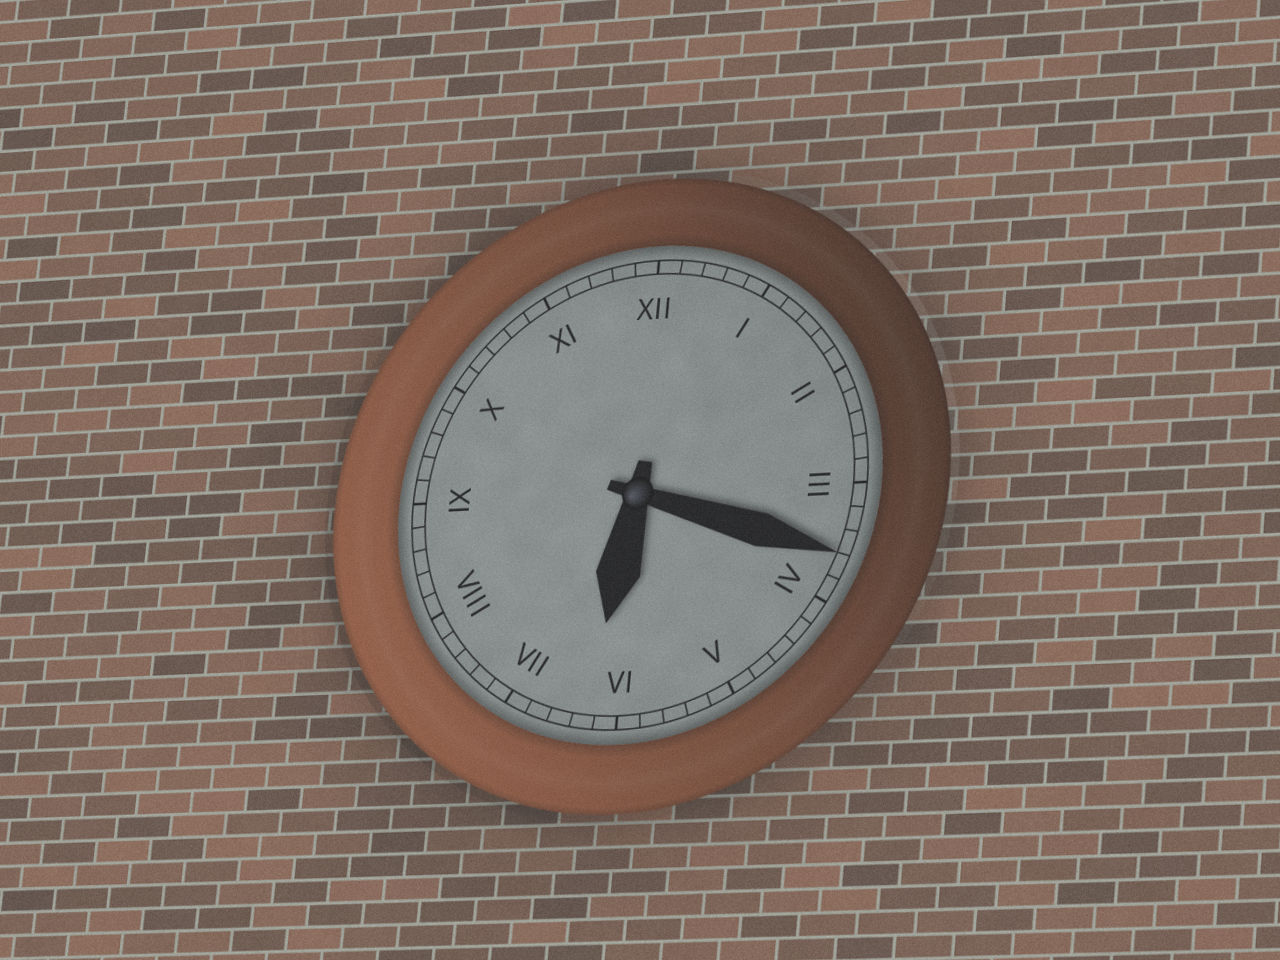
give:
6.18
